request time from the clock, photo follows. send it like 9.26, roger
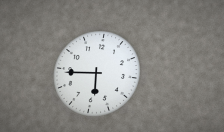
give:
5.44
